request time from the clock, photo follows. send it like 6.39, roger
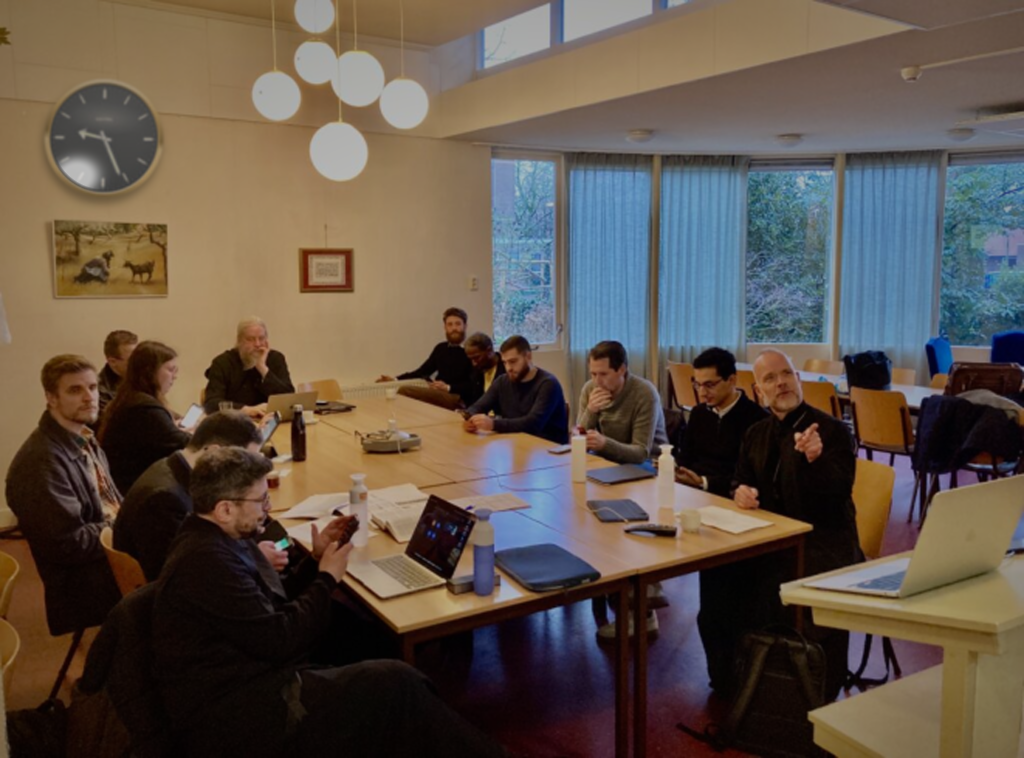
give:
9.26
